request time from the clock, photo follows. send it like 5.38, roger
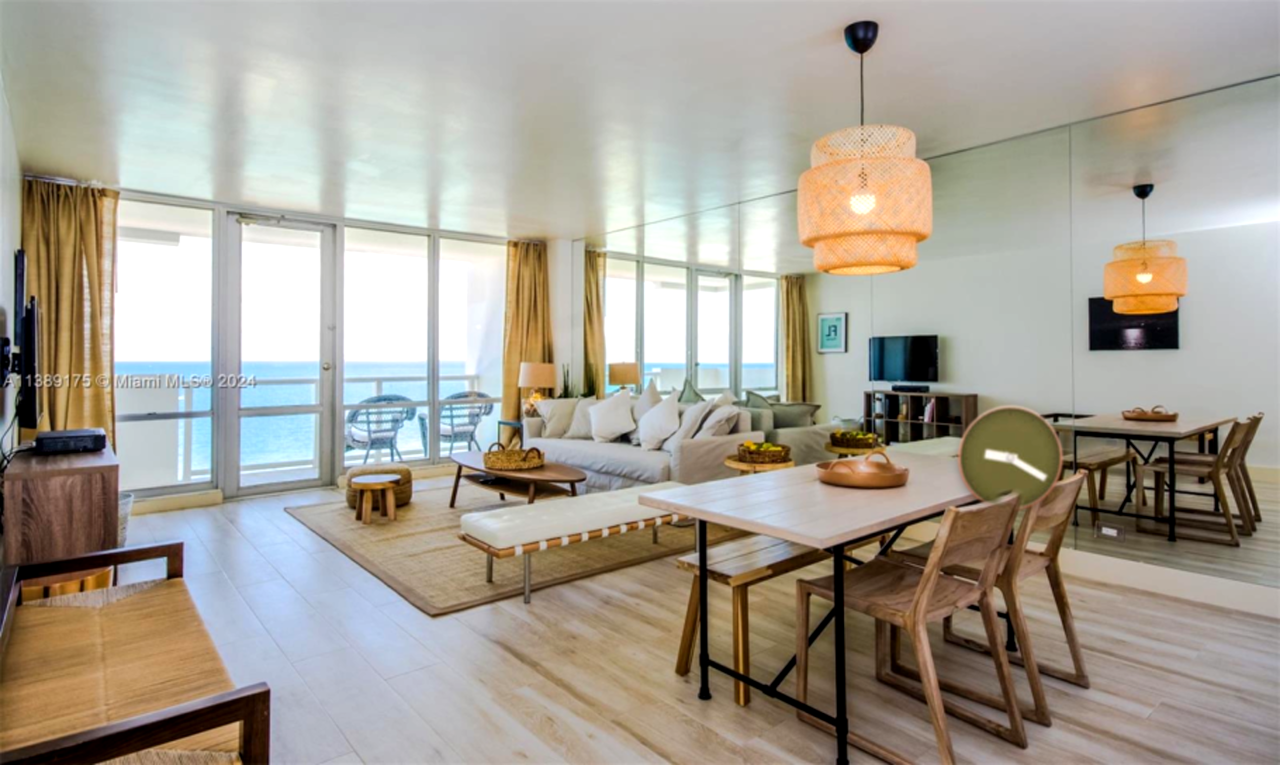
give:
9.20
